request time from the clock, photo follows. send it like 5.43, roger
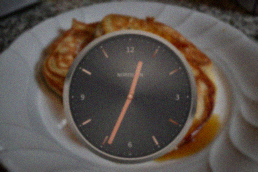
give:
12.34
